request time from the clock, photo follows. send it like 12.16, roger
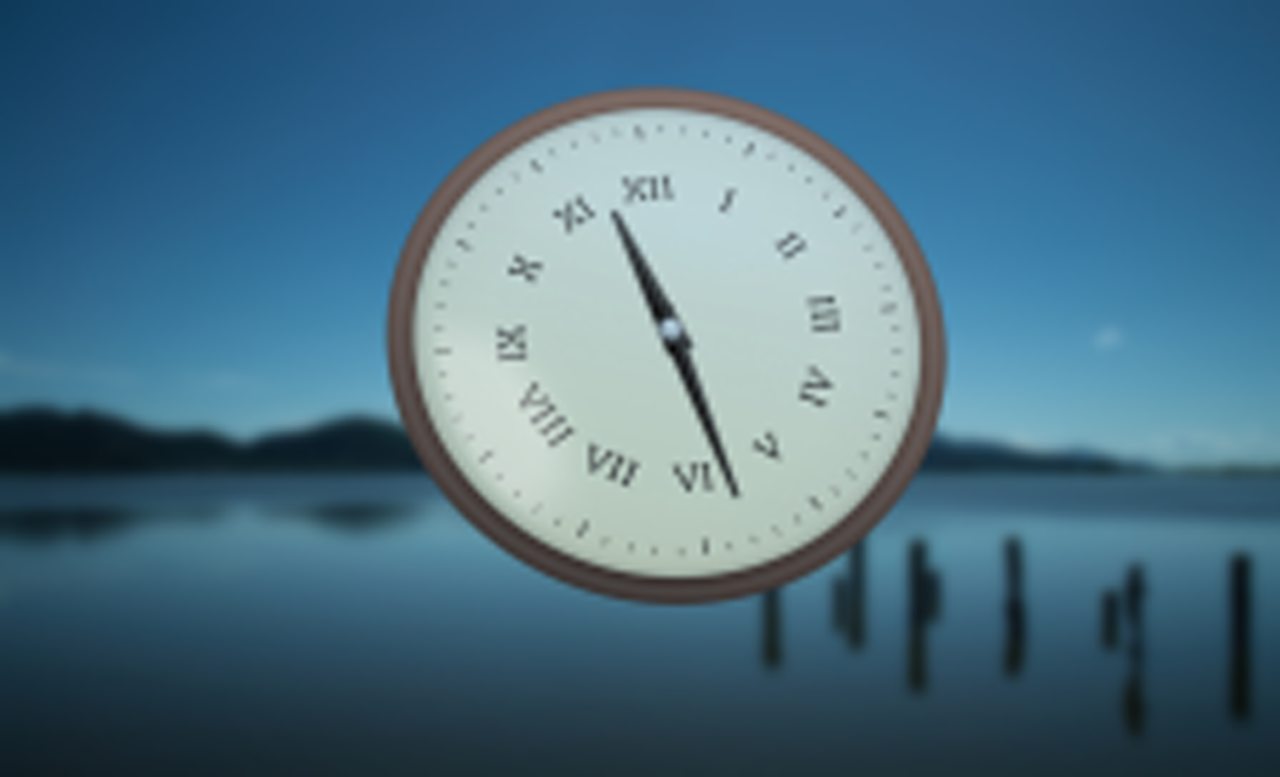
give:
11.28
